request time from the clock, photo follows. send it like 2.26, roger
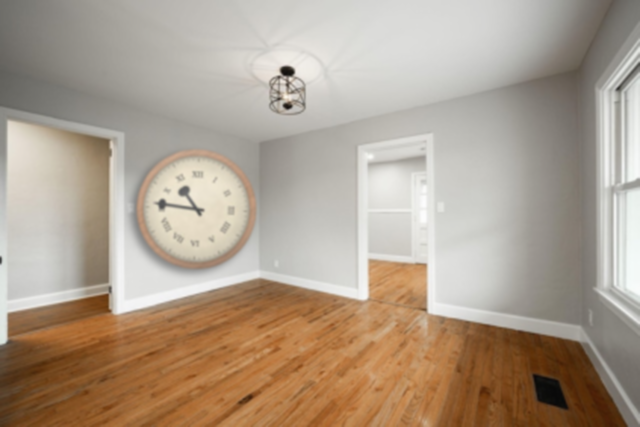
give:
10.46
